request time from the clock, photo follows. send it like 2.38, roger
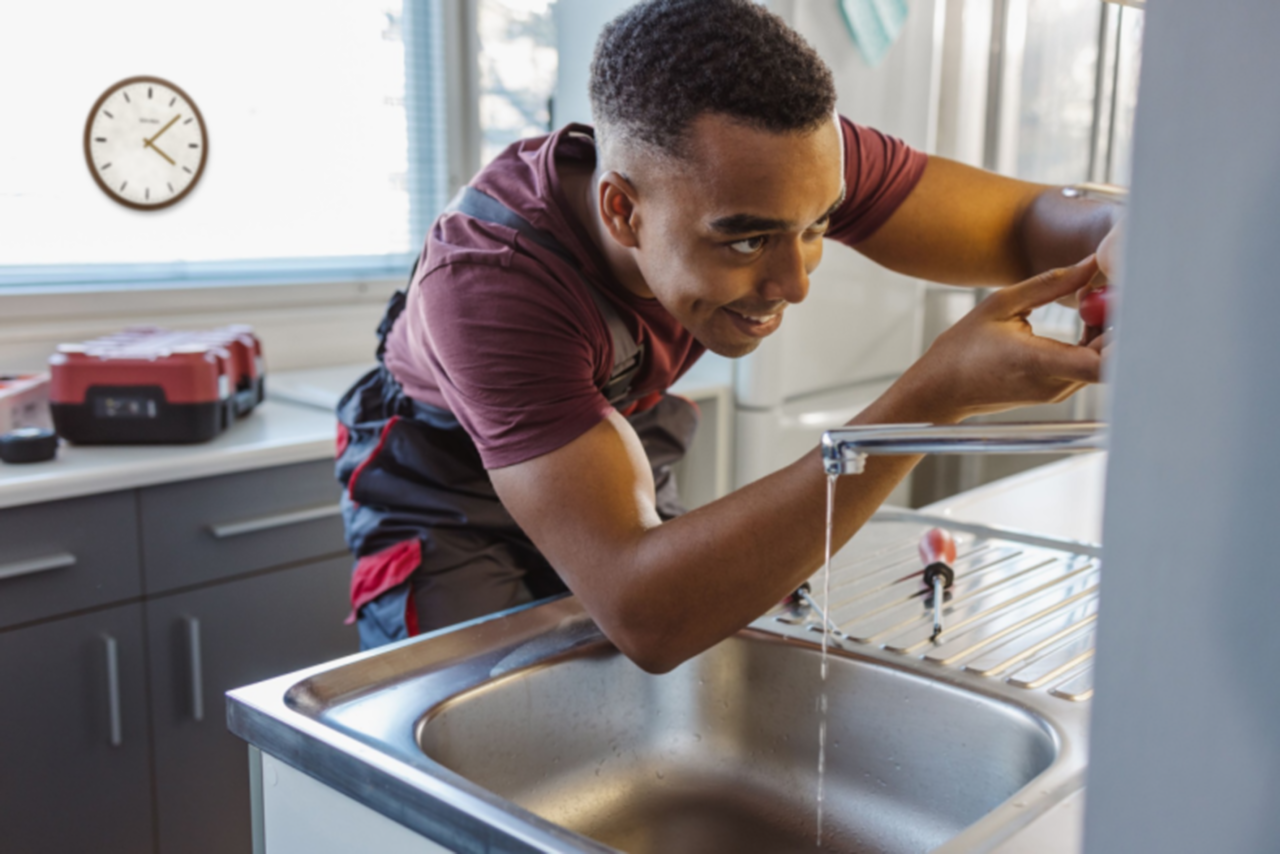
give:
4.08
